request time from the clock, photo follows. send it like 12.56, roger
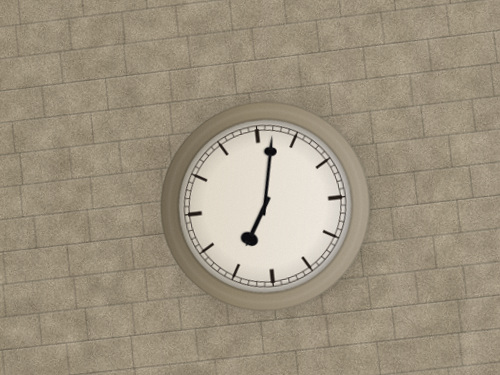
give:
7.02
